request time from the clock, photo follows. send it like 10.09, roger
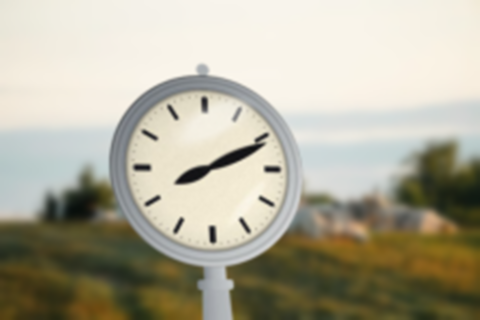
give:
8.11
